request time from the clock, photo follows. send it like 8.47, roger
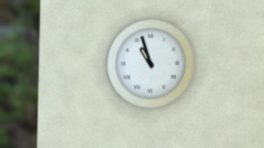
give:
10.57
